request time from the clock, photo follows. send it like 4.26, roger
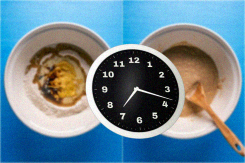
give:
7.18
